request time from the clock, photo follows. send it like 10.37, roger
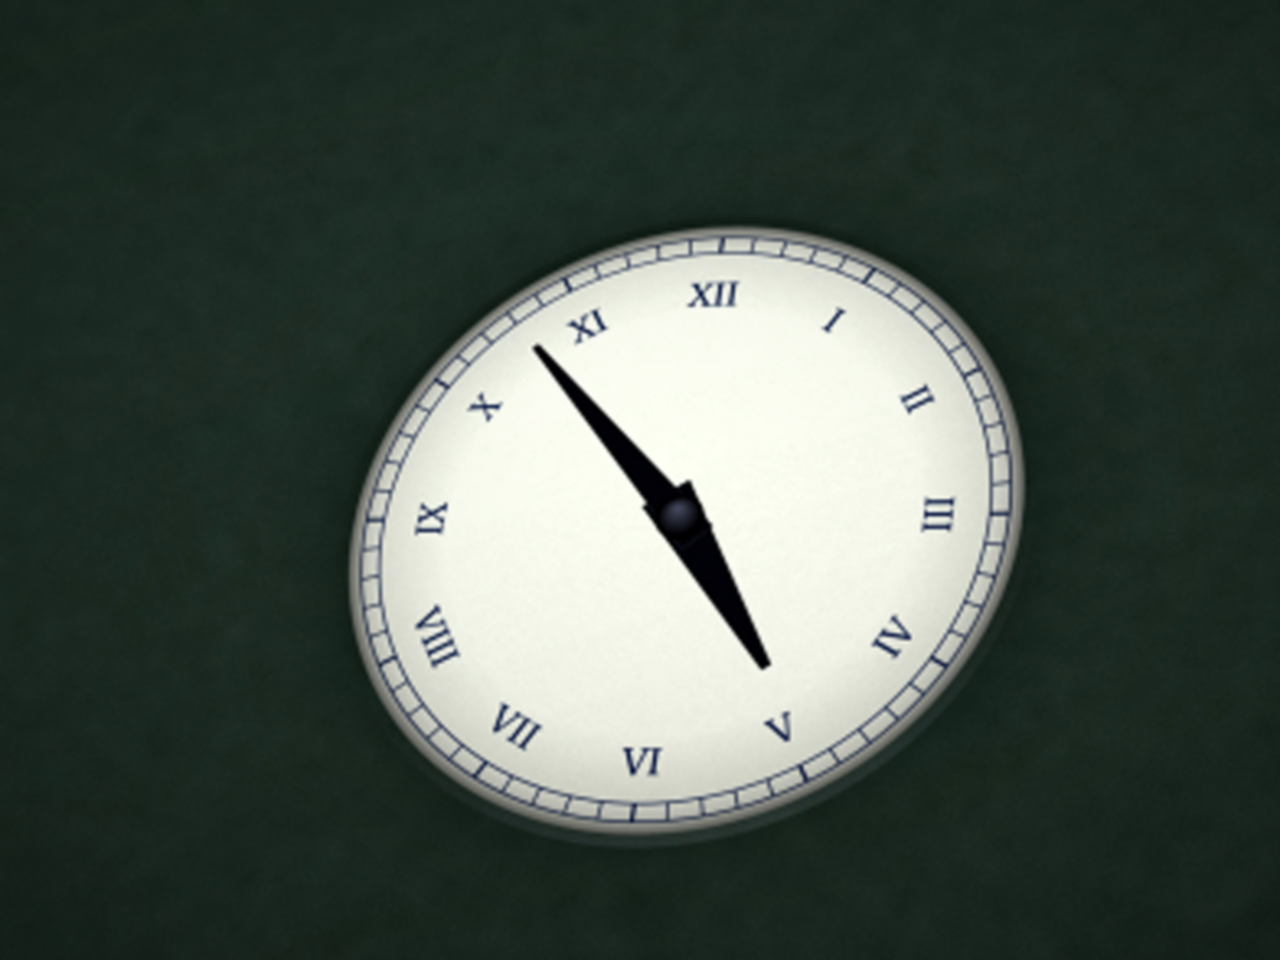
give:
4.53
